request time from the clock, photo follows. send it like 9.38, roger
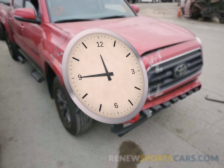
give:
11.45
